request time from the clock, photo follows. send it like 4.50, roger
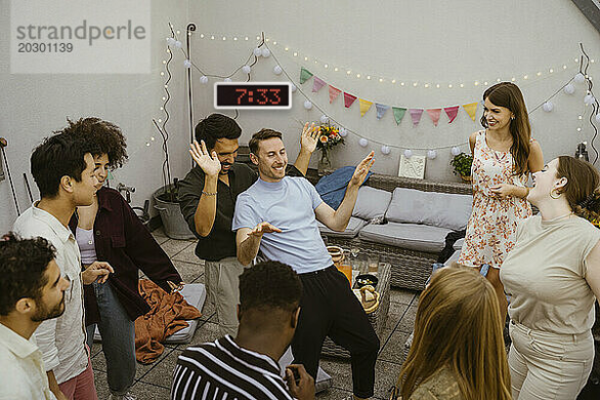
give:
7.33
